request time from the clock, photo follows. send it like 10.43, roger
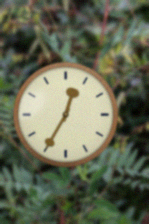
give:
12.35
